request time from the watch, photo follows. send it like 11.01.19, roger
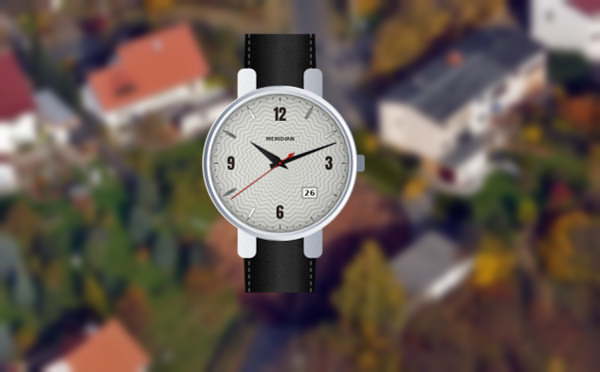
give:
10.11.39
